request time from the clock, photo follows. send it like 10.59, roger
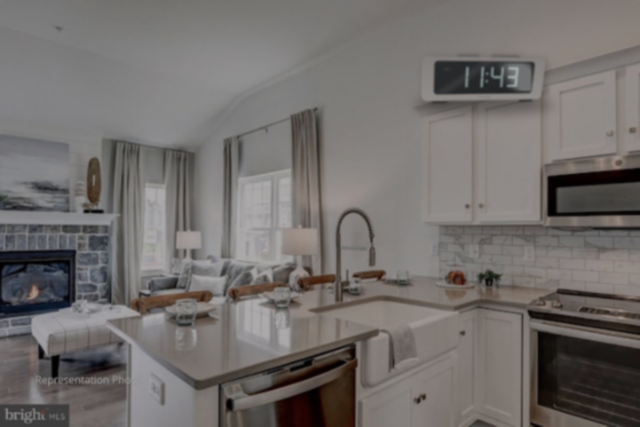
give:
11.43
